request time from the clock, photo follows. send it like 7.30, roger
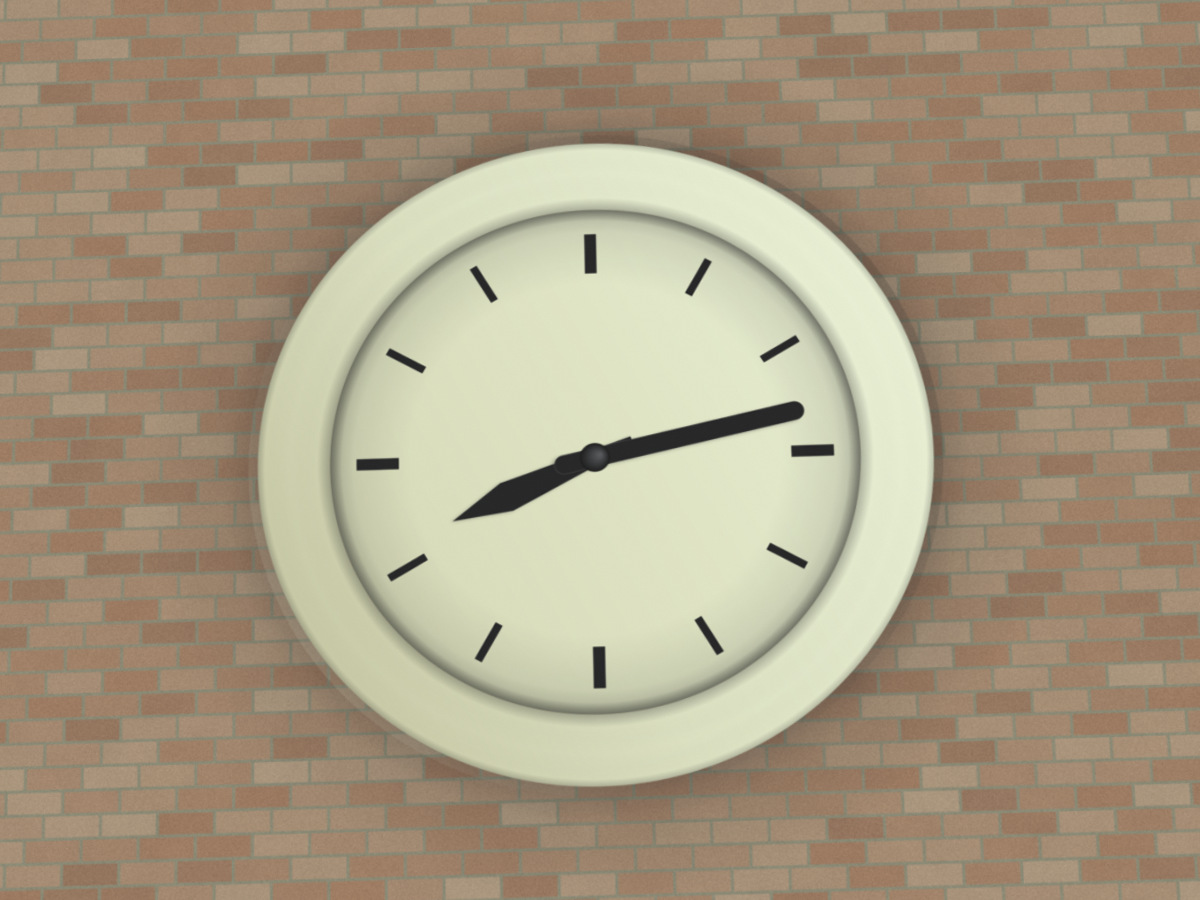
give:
8.13
